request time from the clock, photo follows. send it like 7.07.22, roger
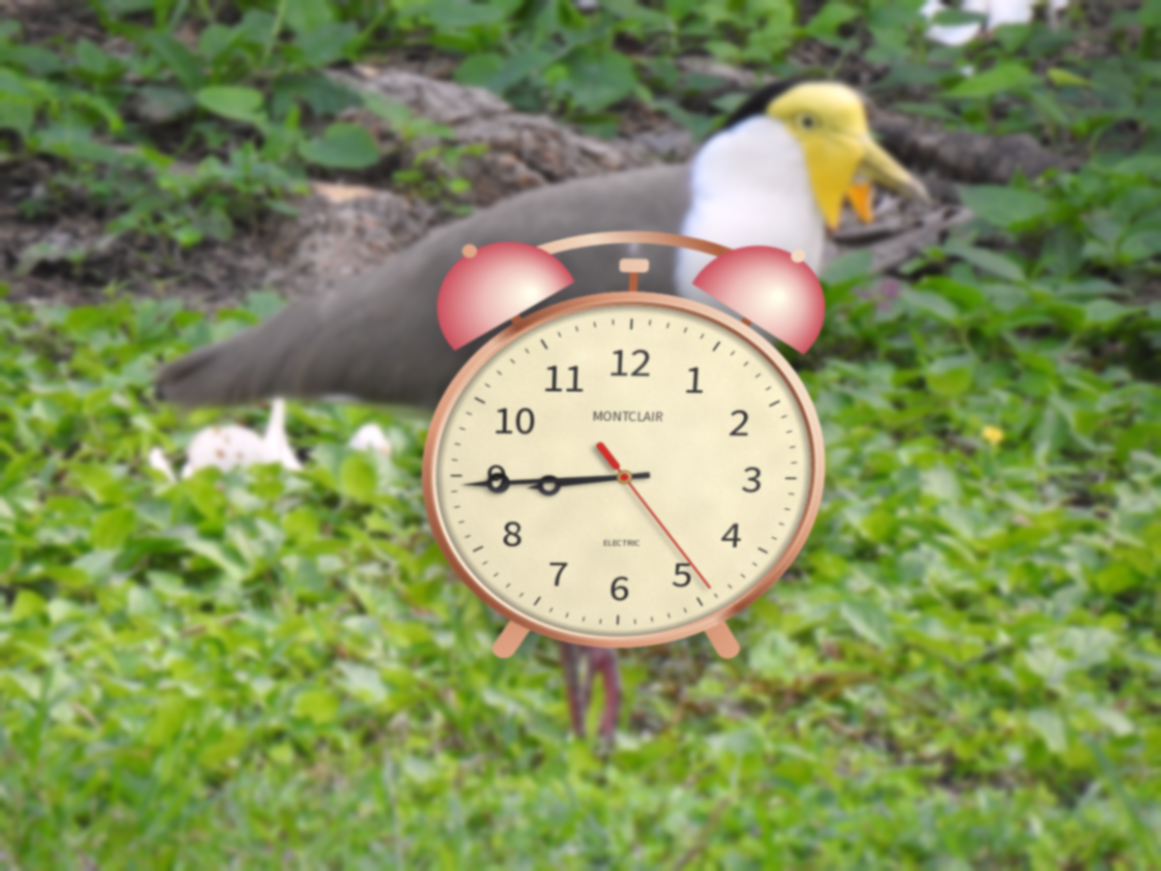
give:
8.44.24
